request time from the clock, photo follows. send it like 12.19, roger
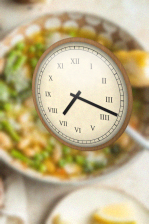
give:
7.18
